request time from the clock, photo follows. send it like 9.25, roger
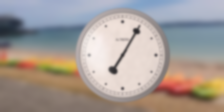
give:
7.05
